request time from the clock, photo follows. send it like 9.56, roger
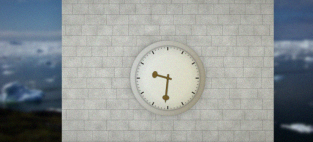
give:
9.31
